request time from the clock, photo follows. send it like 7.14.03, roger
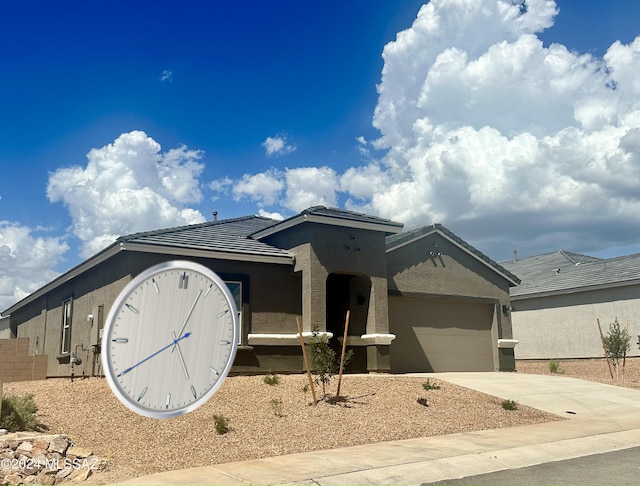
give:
5.03.40
